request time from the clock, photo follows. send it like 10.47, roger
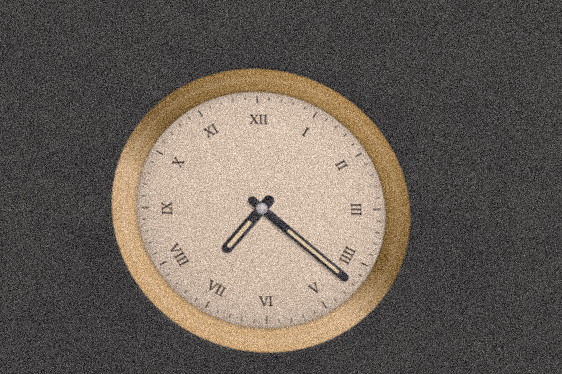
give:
7.22
